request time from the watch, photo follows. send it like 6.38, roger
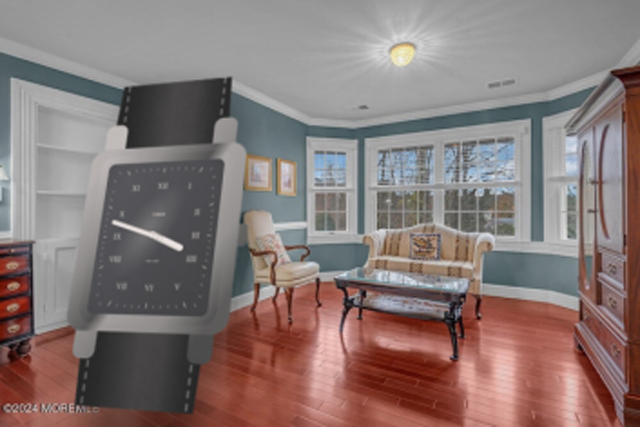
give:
3.48
